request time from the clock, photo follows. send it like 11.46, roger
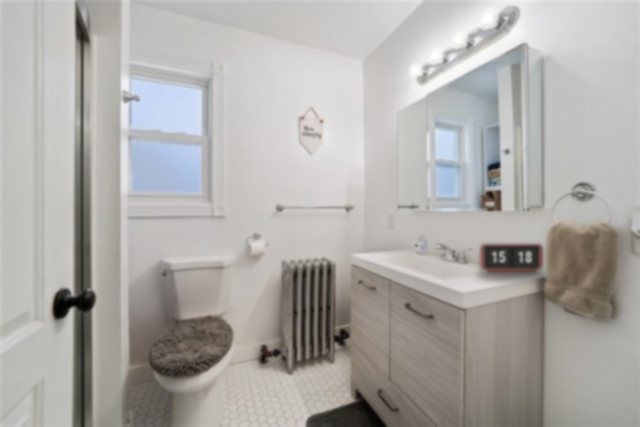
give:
15.18
